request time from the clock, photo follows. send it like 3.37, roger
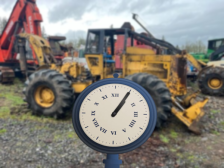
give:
1.05
